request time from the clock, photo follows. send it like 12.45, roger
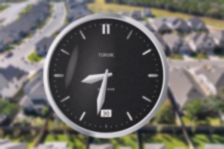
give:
8.32
